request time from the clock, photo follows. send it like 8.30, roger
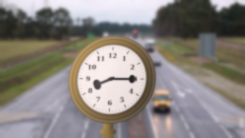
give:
8.15
